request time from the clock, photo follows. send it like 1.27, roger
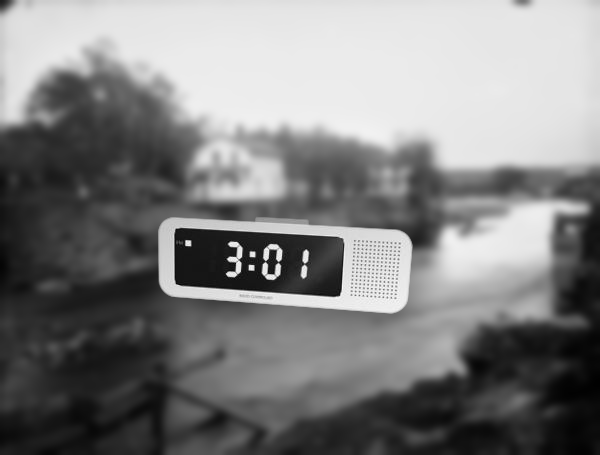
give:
3.01
